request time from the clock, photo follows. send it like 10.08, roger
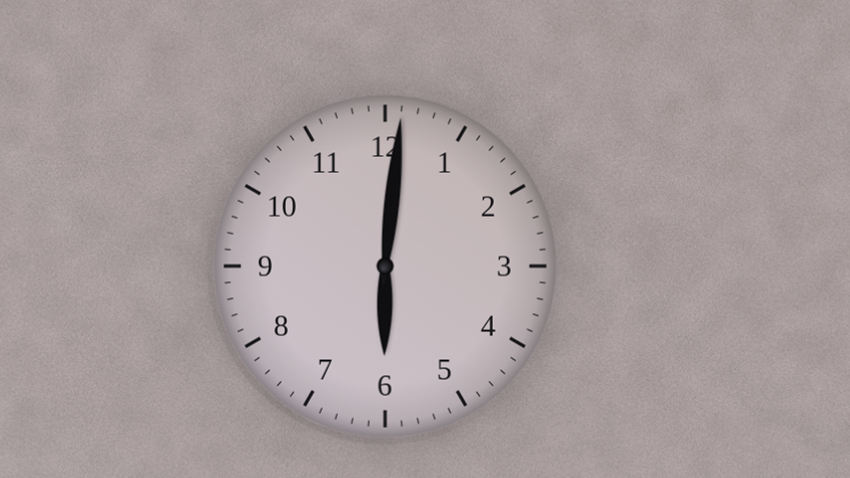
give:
6.01
